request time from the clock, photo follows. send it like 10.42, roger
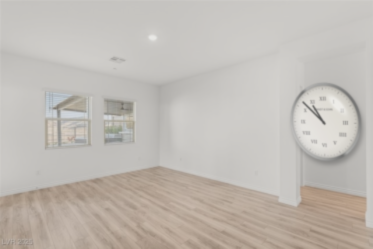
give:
10.52
